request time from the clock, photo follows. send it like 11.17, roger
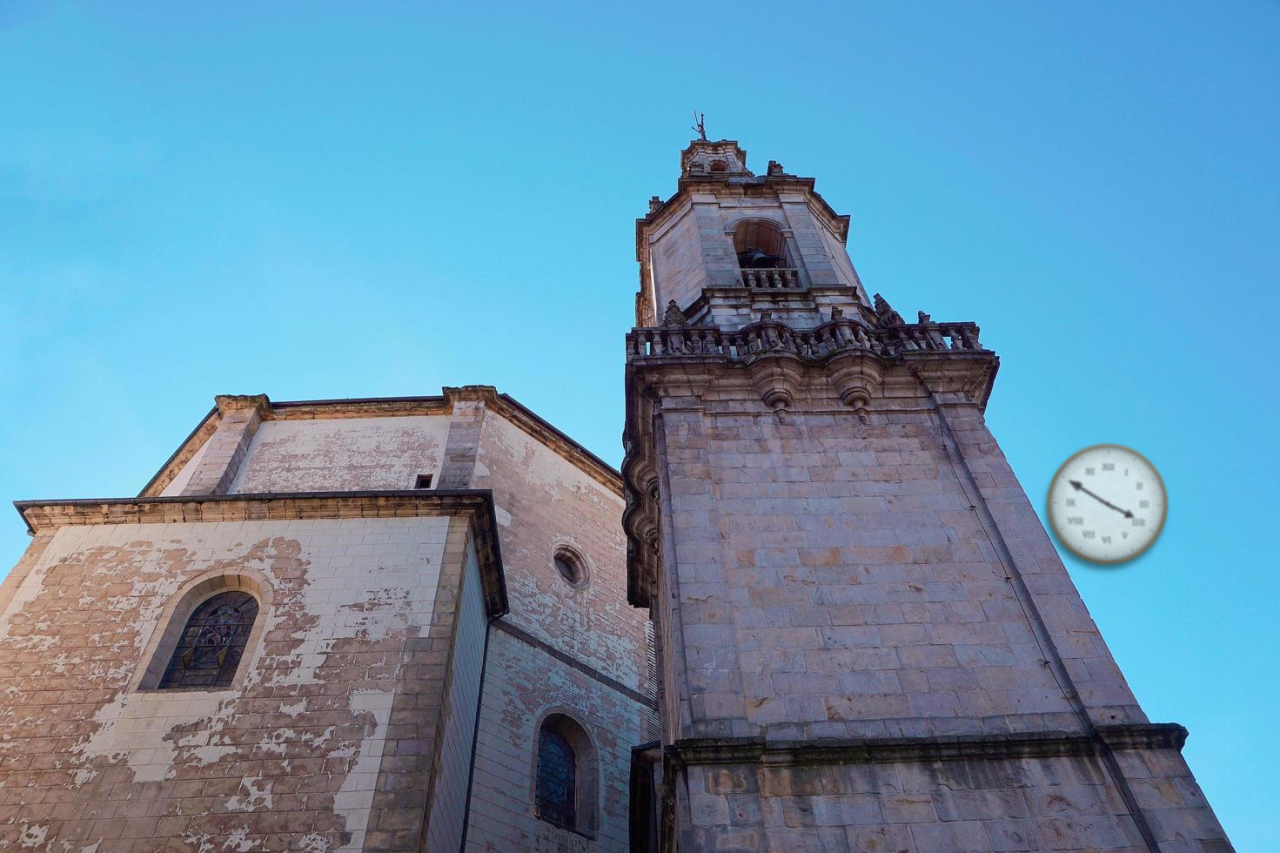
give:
3.50
